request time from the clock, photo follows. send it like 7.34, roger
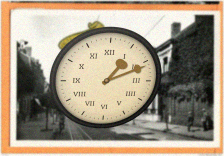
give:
1.11
